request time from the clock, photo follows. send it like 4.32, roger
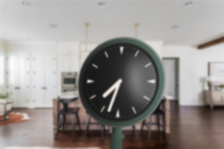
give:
7.33
